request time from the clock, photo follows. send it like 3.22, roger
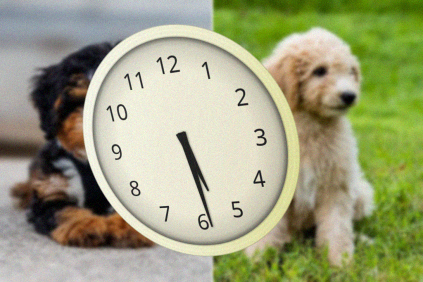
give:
5.29
